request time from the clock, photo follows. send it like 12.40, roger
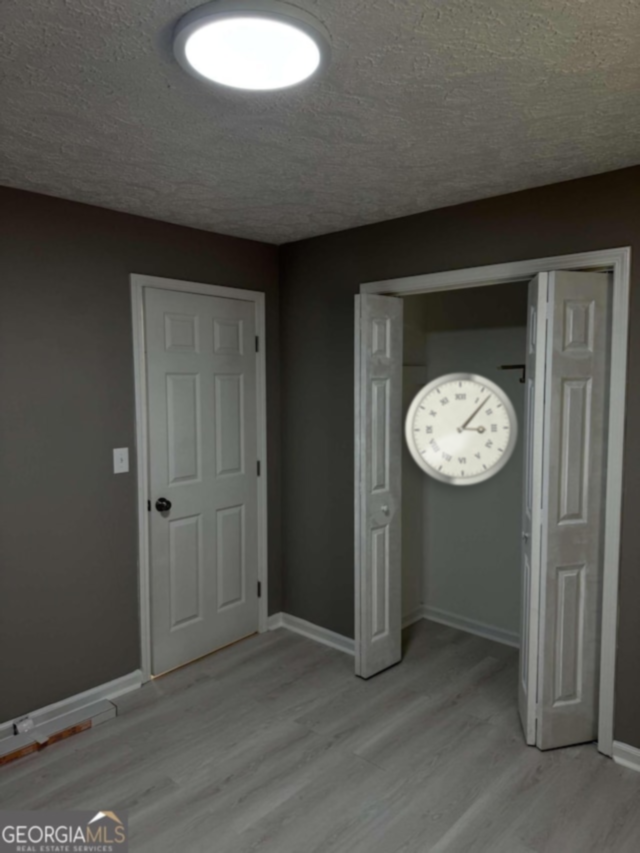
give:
3.07
